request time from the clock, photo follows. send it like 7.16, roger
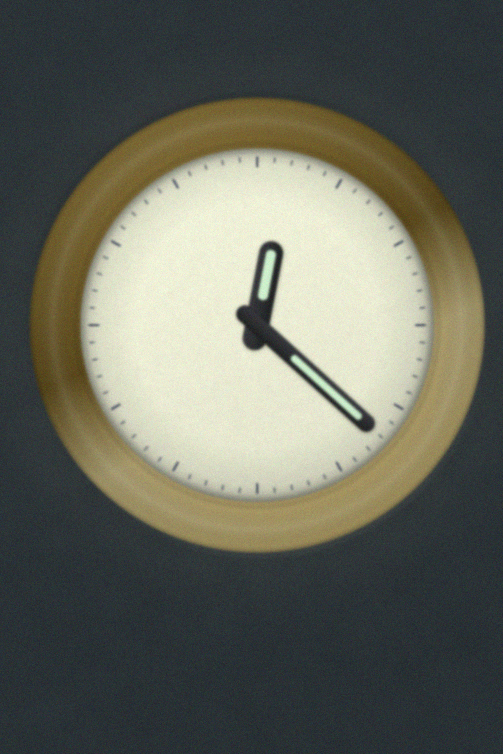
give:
12.22
